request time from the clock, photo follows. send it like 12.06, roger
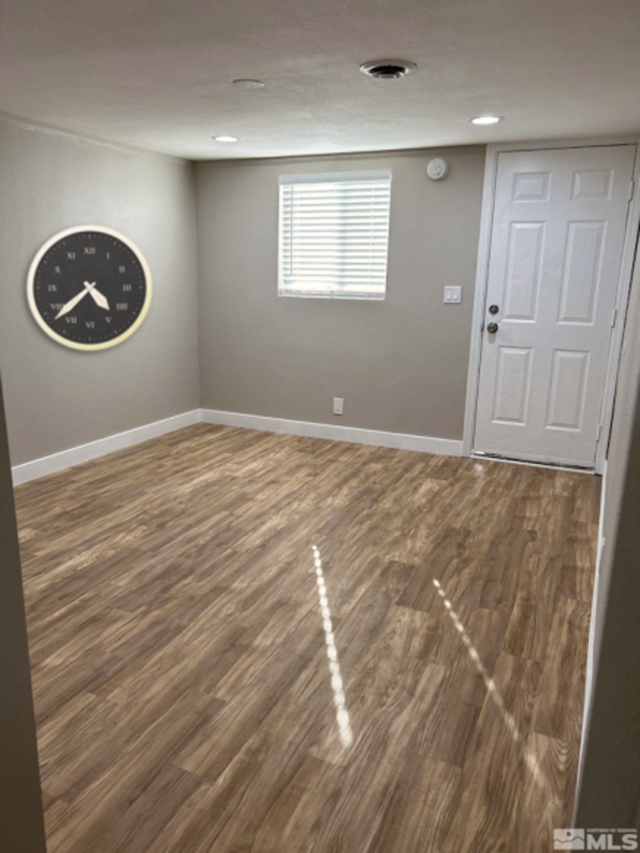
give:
4.38
